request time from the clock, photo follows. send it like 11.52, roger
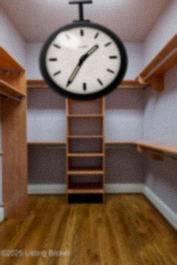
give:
1.35
